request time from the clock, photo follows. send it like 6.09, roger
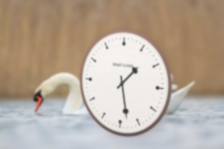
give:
1.28
